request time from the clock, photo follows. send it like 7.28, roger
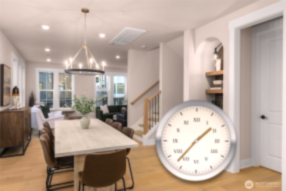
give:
1.37
